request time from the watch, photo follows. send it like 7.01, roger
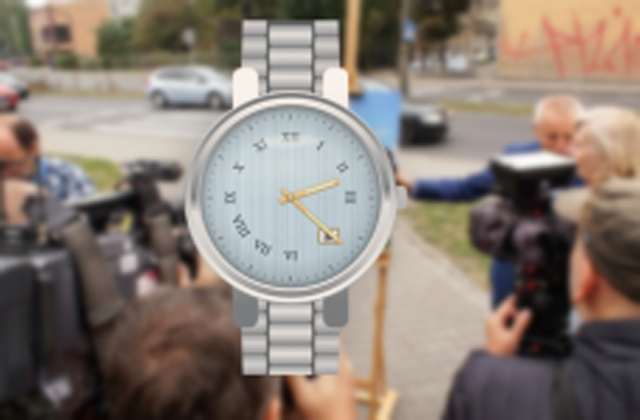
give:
2.22
